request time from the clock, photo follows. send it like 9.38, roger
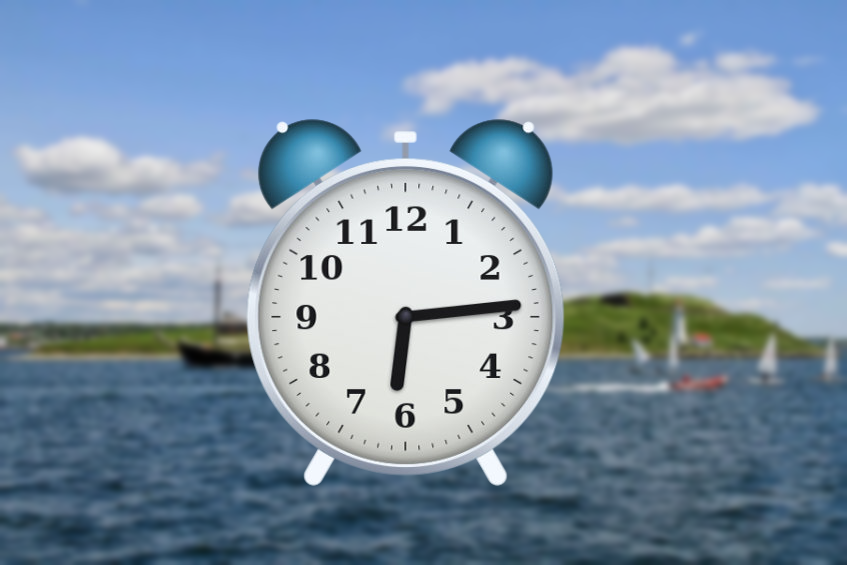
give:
6.14
